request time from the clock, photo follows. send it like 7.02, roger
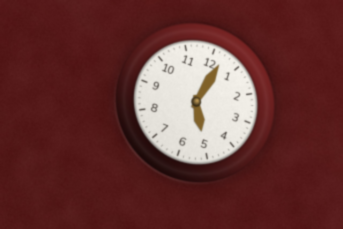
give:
5.02
